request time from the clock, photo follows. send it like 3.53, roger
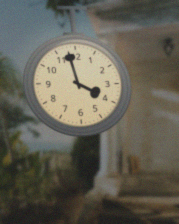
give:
3.58
